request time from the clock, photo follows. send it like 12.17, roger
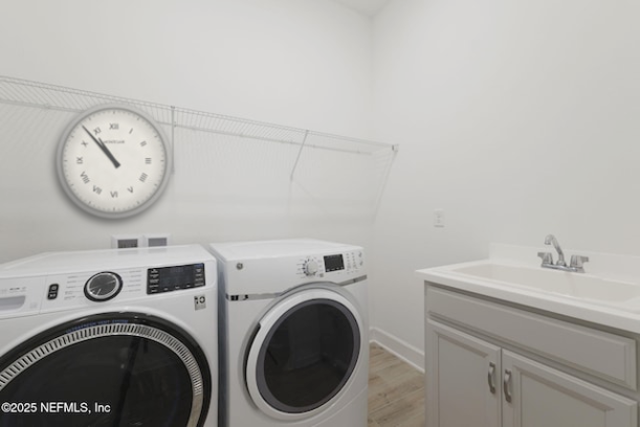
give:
10.53
